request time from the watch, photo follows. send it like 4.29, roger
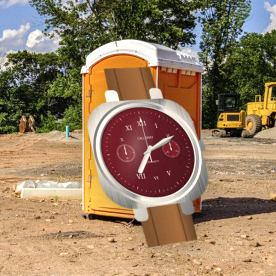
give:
7.11
